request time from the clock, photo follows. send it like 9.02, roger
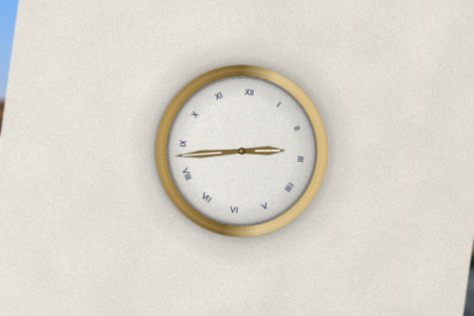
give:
2.43
